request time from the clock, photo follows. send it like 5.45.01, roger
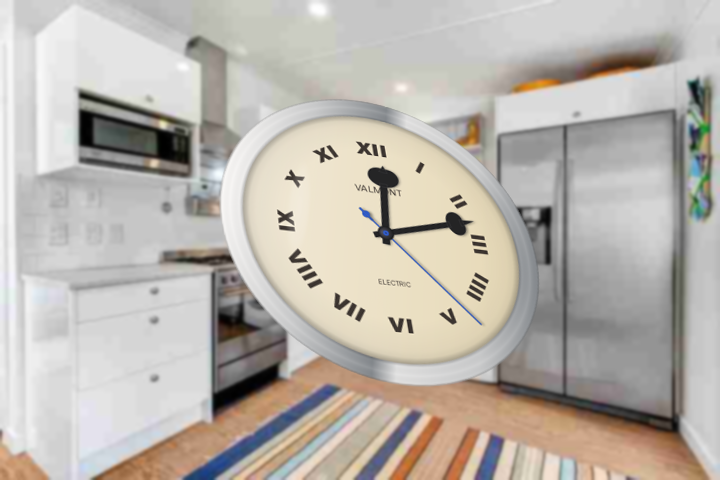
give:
12.12.23
